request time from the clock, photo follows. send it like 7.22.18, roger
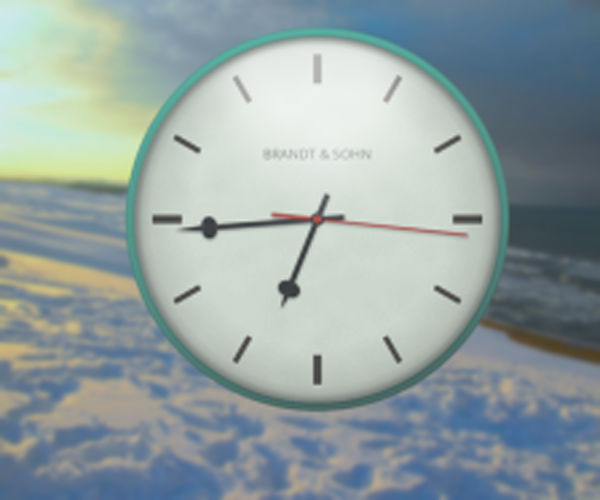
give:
6.44.16
